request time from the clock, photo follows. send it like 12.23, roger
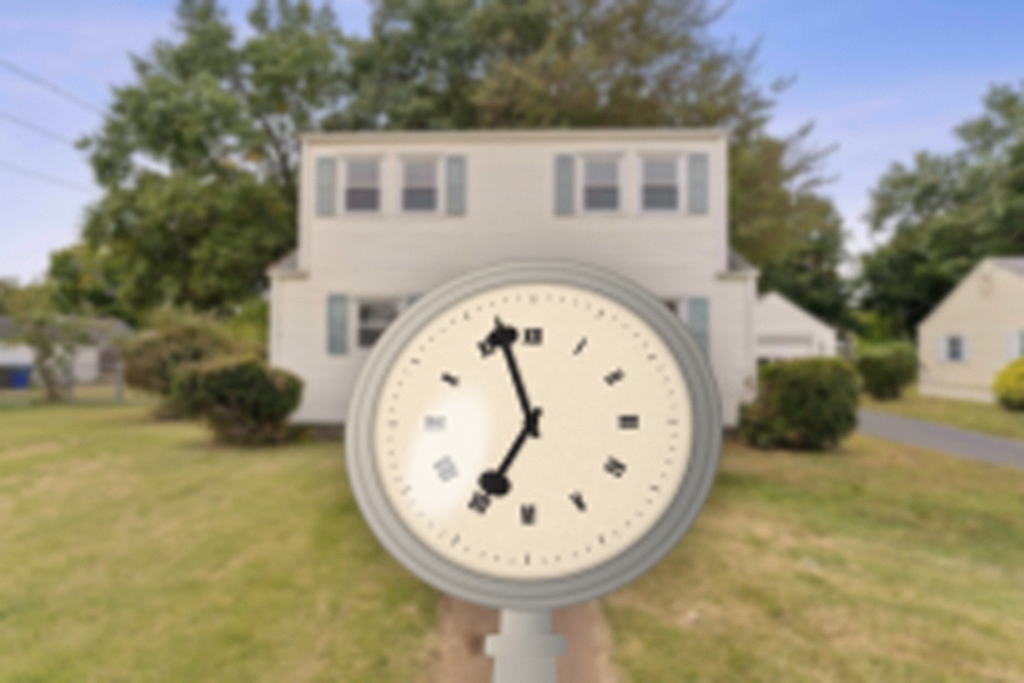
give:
6.57
